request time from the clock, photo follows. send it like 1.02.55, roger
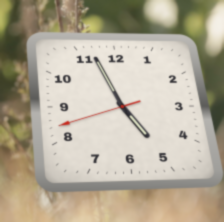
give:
4.56.42
